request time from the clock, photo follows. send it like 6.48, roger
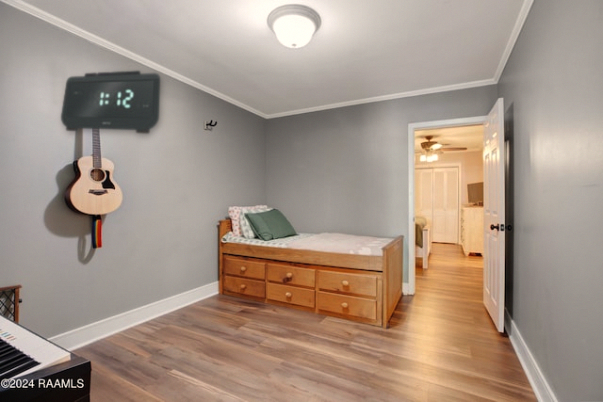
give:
1.12
